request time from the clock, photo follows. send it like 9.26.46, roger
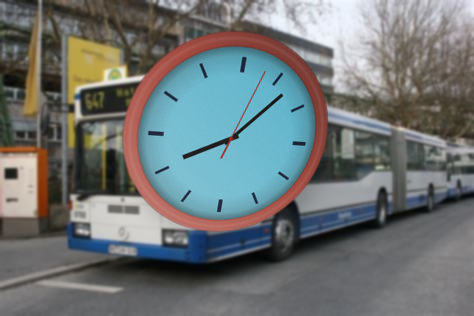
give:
8.07.03
